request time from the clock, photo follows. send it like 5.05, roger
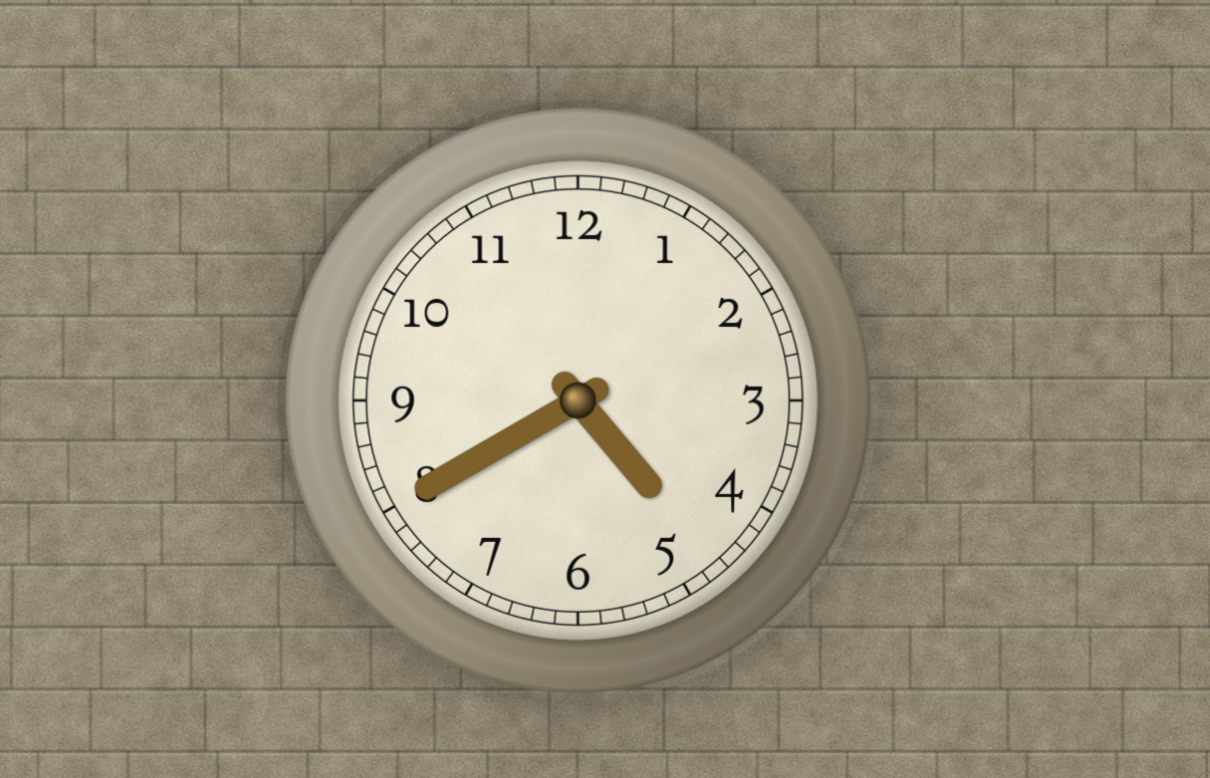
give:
4.40
